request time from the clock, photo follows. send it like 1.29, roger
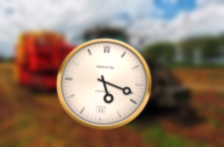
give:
5.18
